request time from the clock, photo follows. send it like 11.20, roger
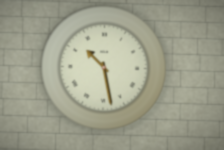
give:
10.28
